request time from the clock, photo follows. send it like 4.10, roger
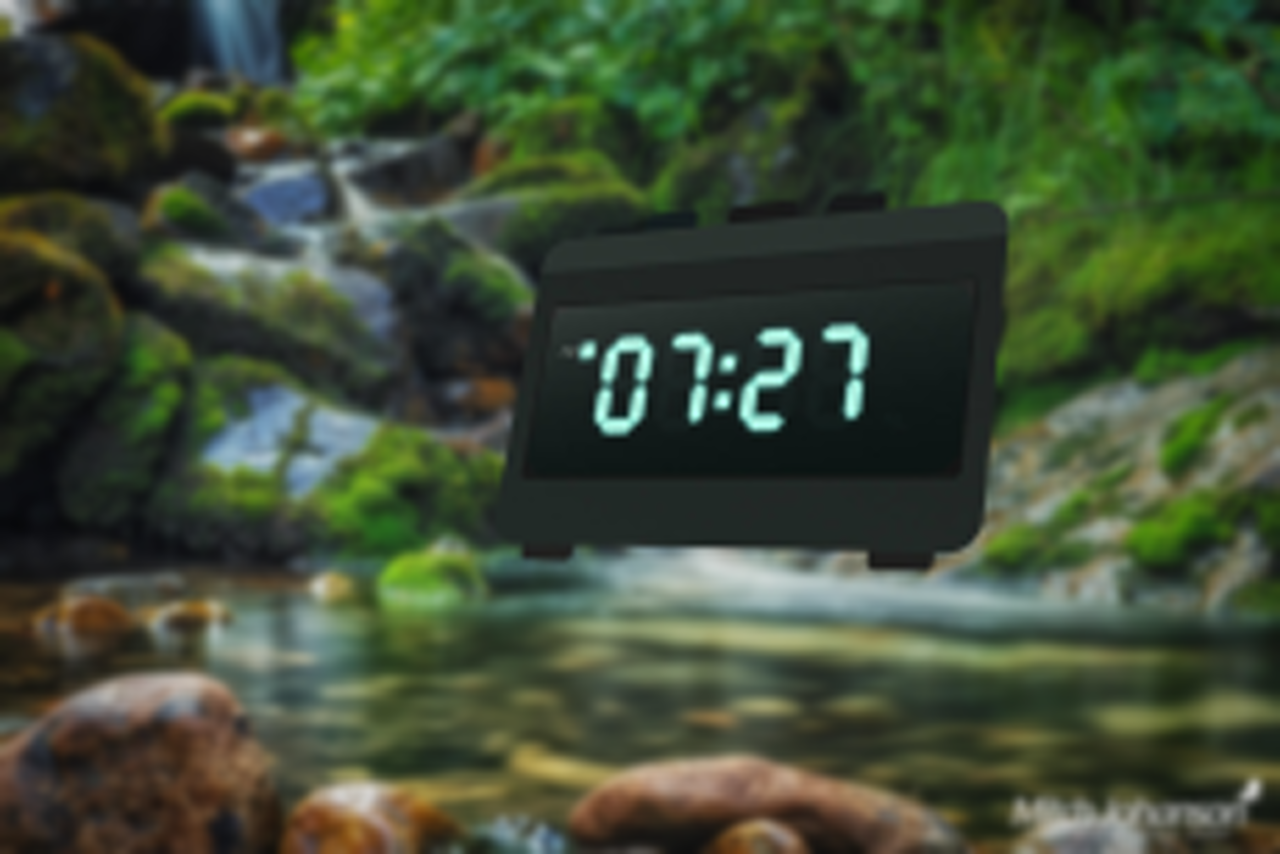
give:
7.27
